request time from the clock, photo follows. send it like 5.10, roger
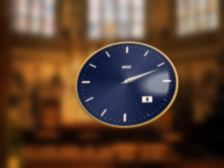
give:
2.11
